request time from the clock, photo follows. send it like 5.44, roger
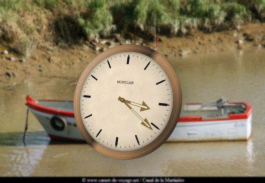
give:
3.21
